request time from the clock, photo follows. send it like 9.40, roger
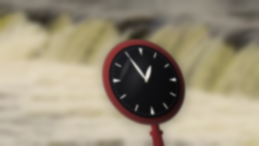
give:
12.55
